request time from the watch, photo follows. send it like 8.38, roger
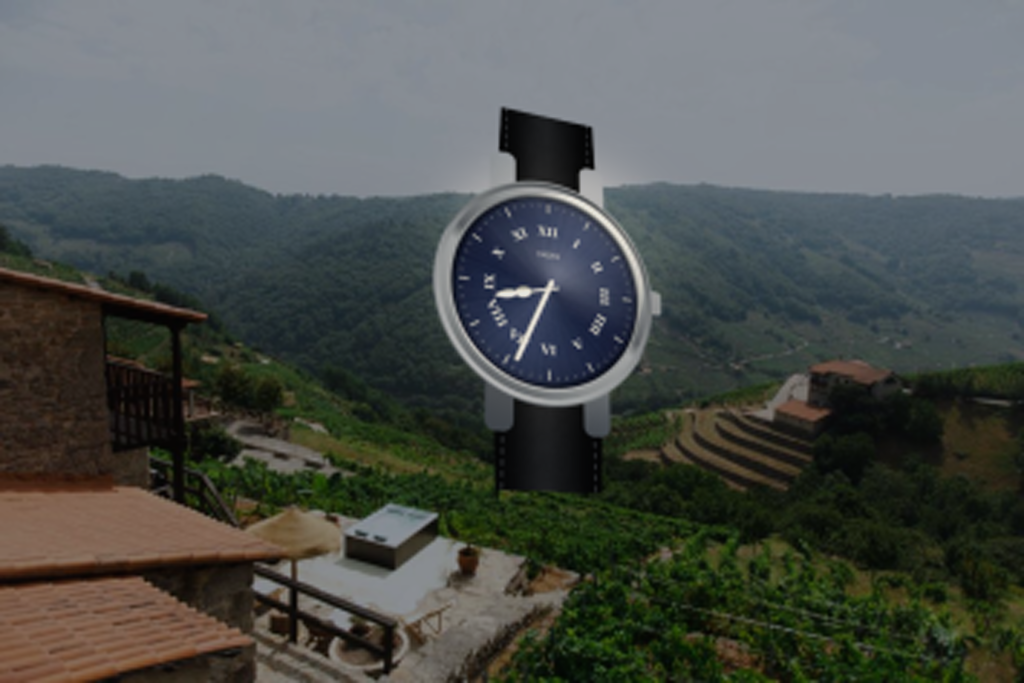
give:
8.34
